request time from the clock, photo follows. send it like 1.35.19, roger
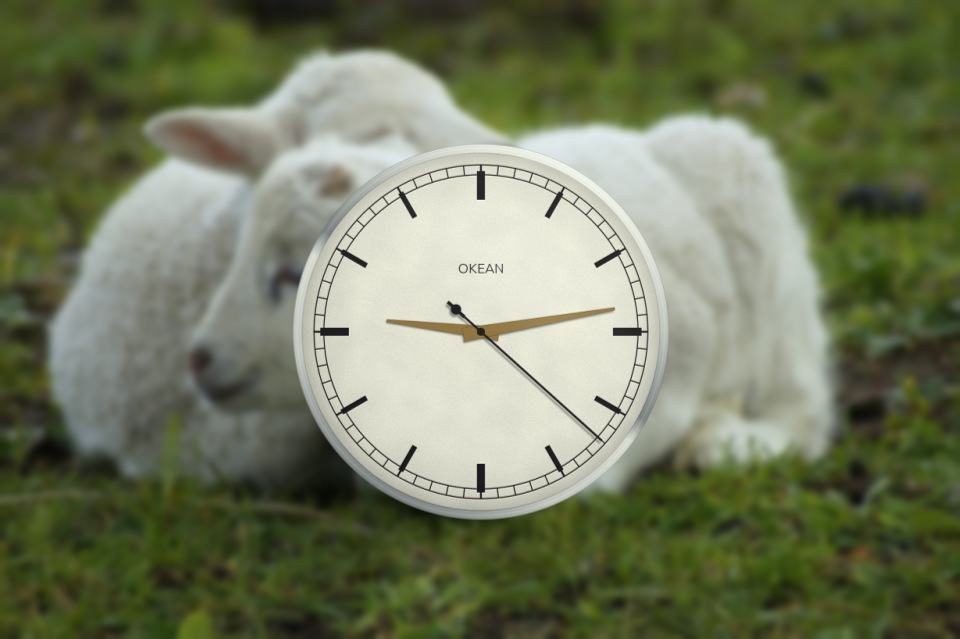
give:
9.13.22
